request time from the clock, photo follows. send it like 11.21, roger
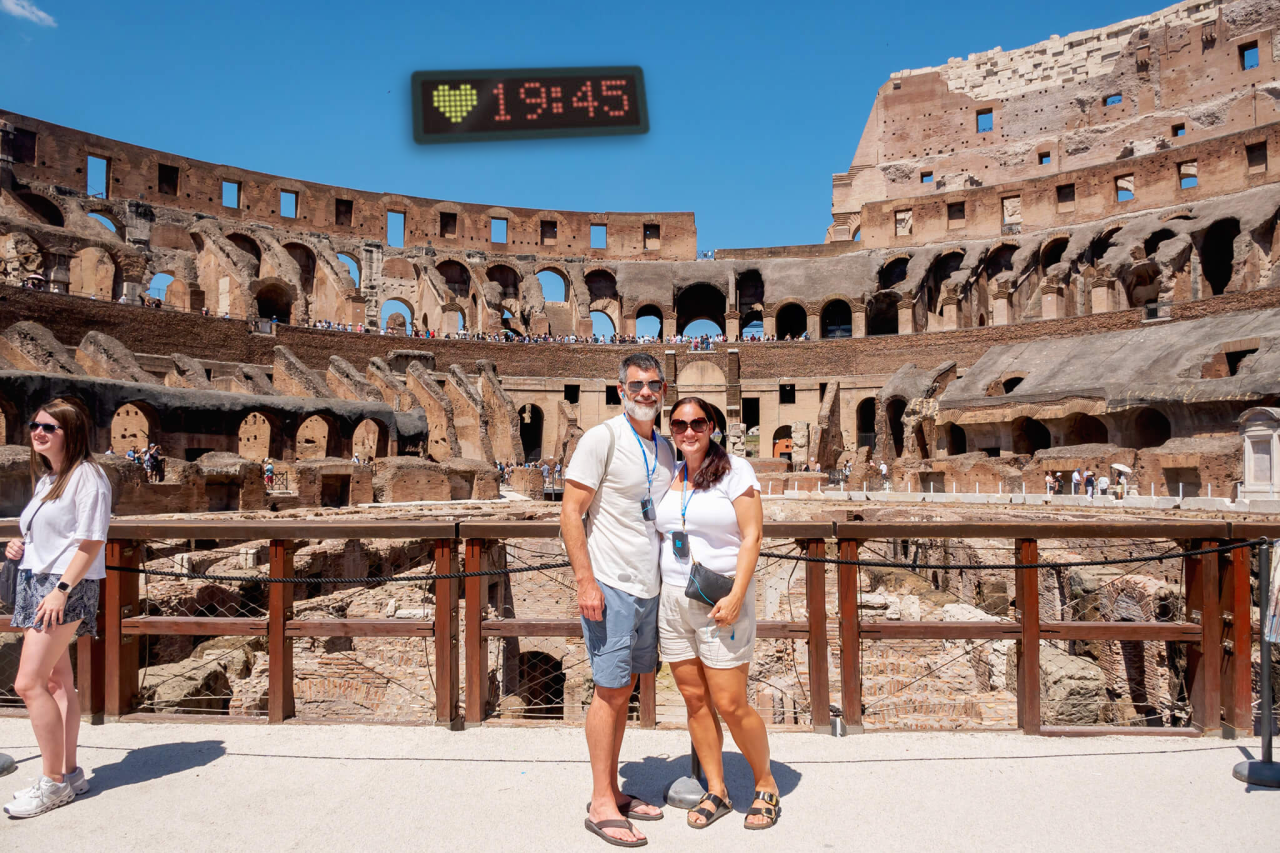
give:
19.45
